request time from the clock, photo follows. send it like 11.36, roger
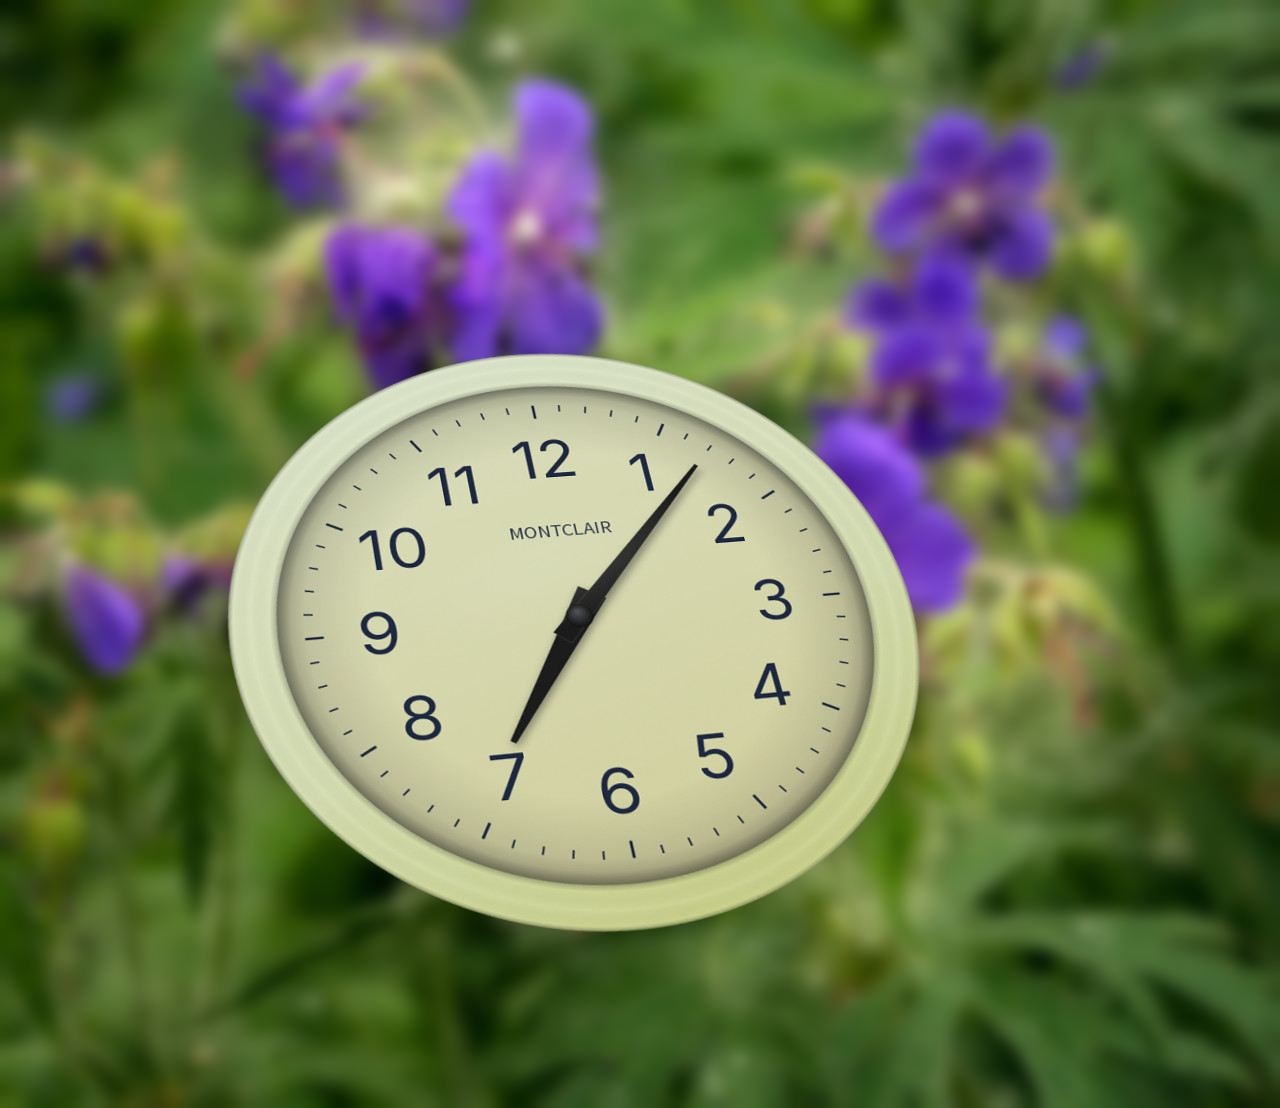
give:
7.07
